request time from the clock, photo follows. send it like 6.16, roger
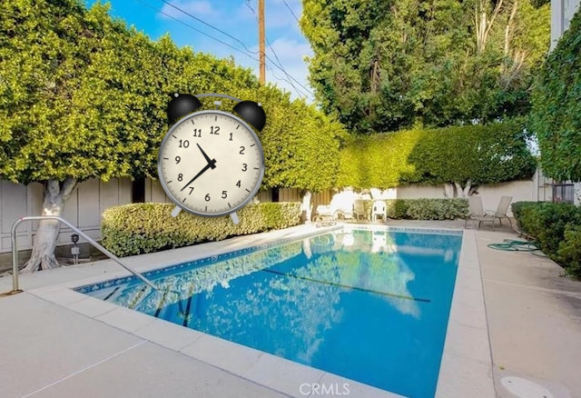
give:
10.37
